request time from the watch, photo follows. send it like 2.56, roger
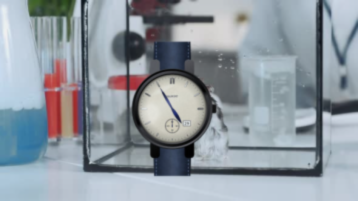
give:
4.55
